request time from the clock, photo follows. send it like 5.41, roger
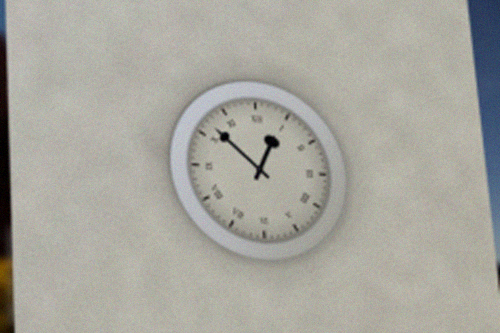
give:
12.52
